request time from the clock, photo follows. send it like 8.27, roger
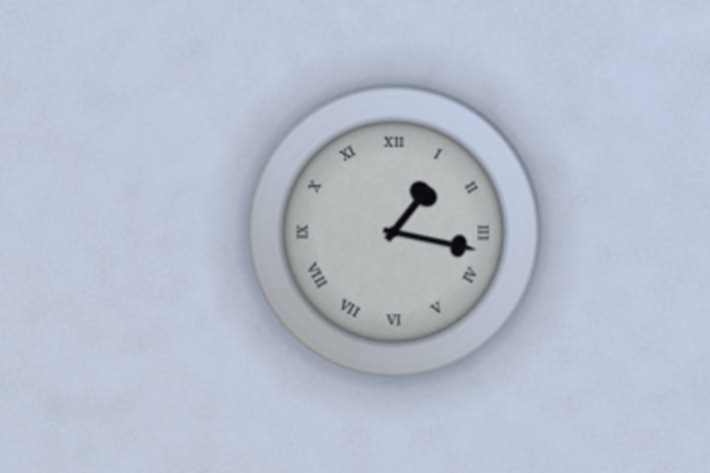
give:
1.17
